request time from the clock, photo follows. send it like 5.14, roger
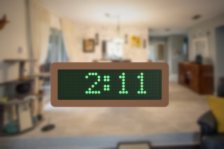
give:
2.11
